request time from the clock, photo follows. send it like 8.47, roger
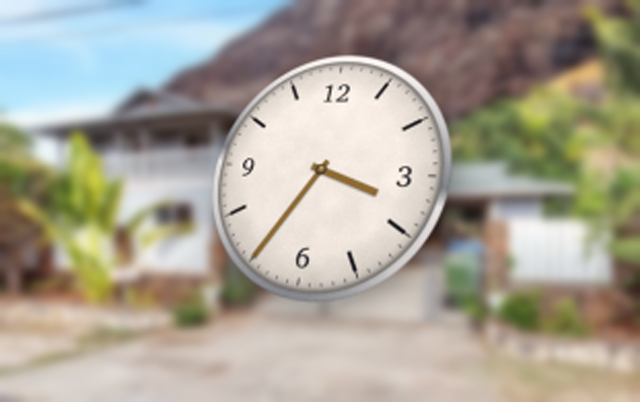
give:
3.35
